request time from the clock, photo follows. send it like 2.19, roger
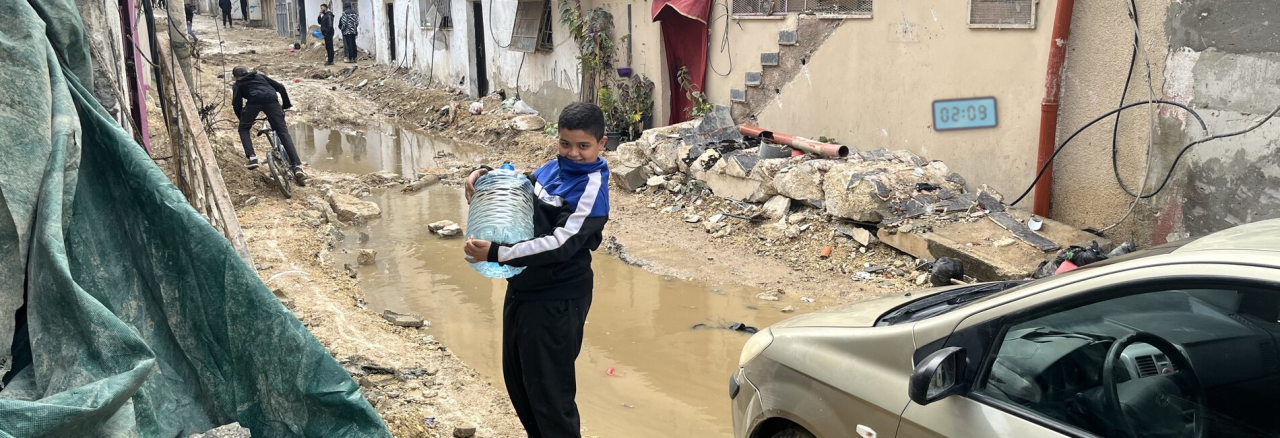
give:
2.09
